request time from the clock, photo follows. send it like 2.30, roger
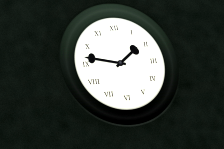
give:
1.47
